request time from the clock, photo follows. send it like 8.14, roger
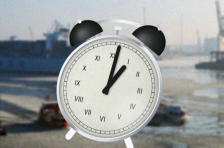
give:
1.01
